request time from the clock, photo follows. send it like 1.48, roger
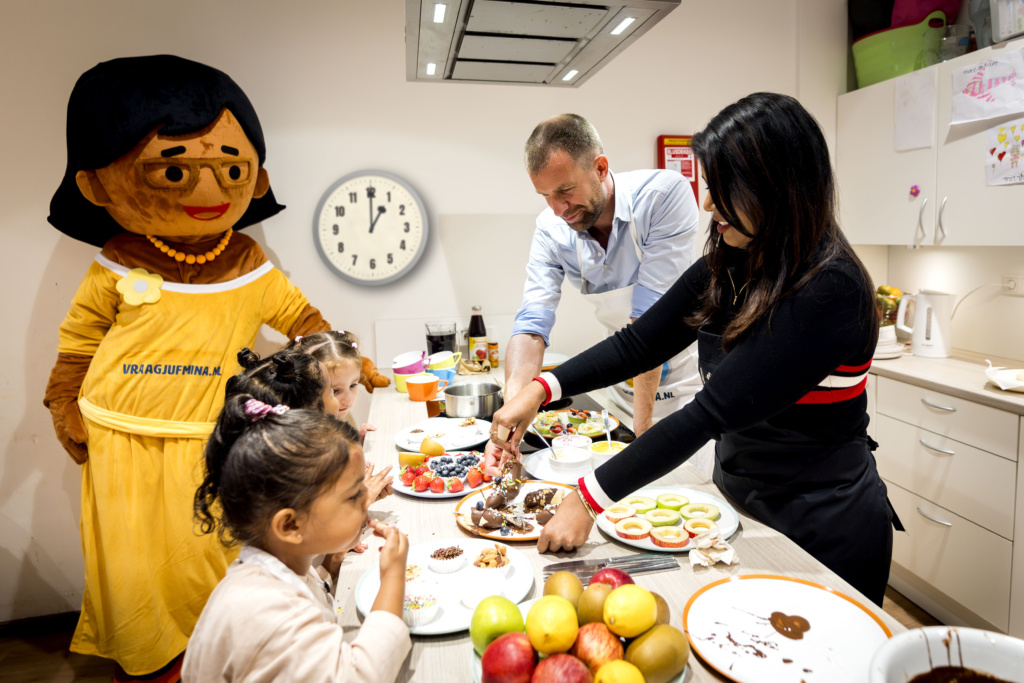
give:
1.00
